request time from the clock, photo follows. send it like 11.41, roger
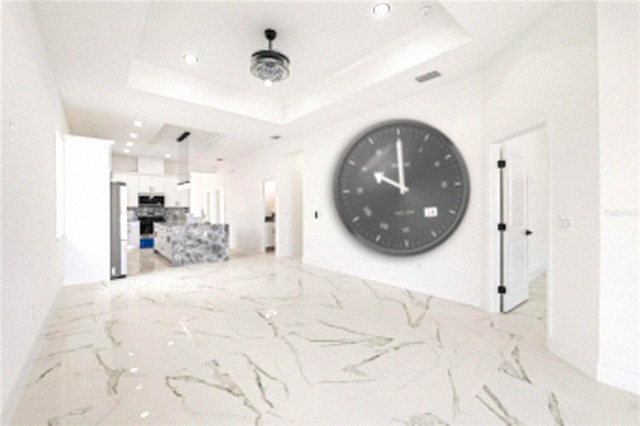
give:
10.00
